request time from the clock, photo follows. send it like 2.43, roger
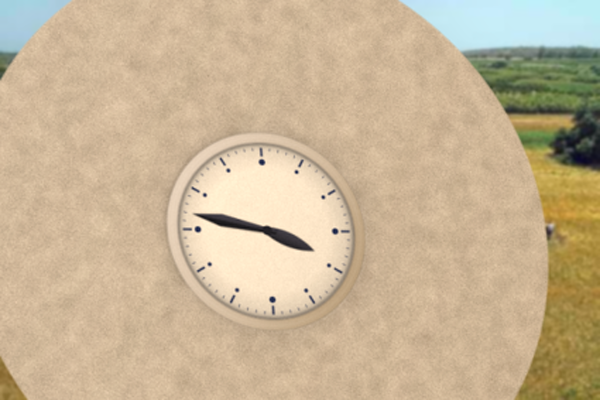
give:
3.47
